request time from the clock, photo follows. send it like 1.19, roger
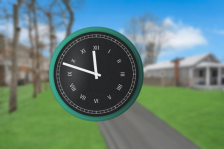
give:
11.48
